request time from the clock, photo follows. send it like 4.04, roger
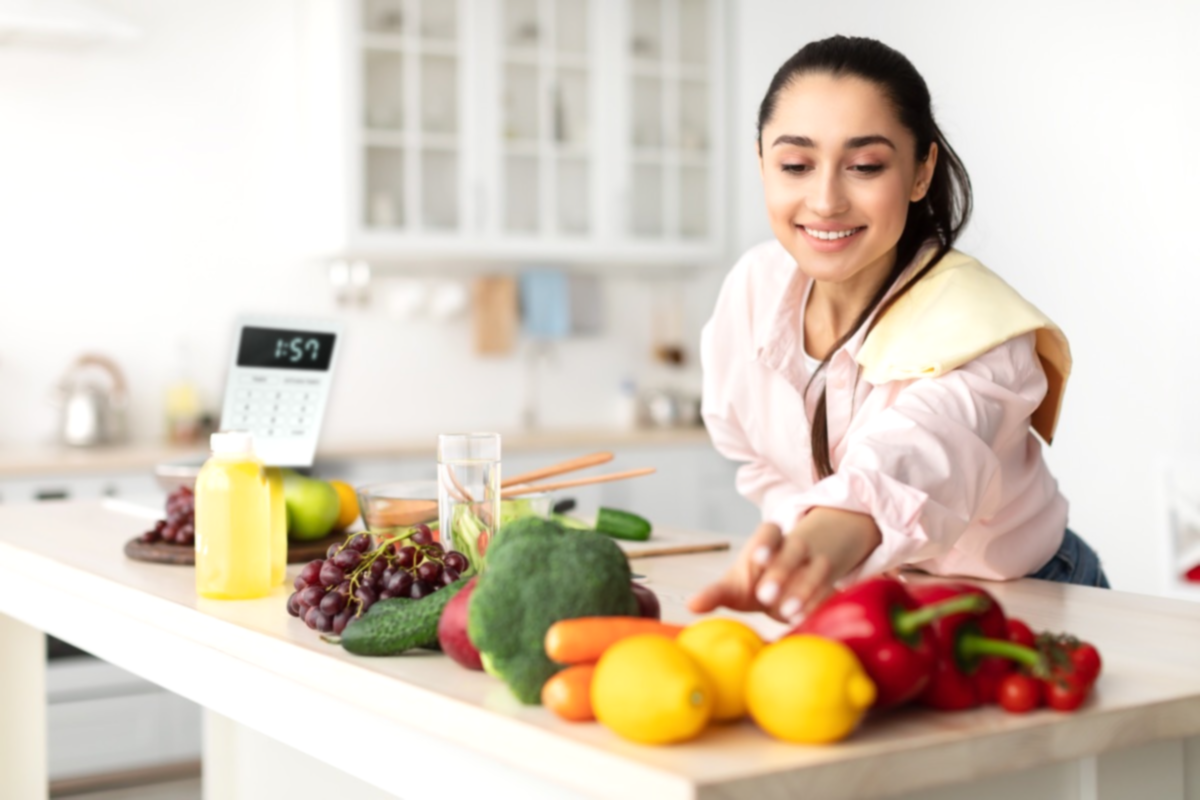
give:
1.57
